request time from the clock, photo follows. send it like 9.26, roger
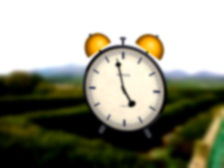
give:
4.58
